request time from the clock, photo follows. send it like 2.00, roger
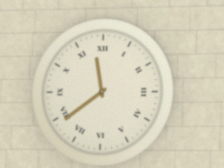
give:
11.39
